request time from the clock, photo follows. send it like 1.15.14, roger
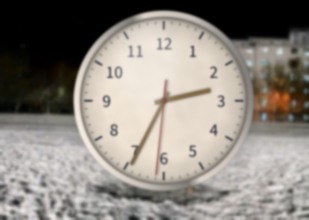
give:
2.34.31
